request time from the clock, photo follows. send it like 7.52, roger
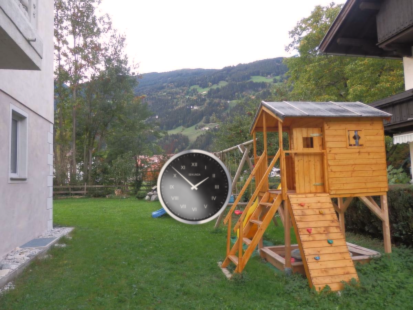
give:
1.52
